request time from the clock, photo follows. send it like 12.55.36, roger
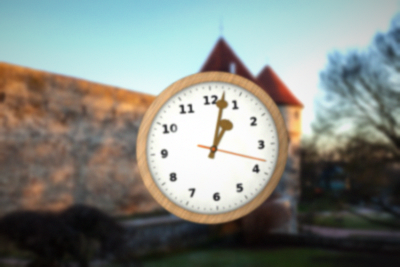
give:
1.02.18
